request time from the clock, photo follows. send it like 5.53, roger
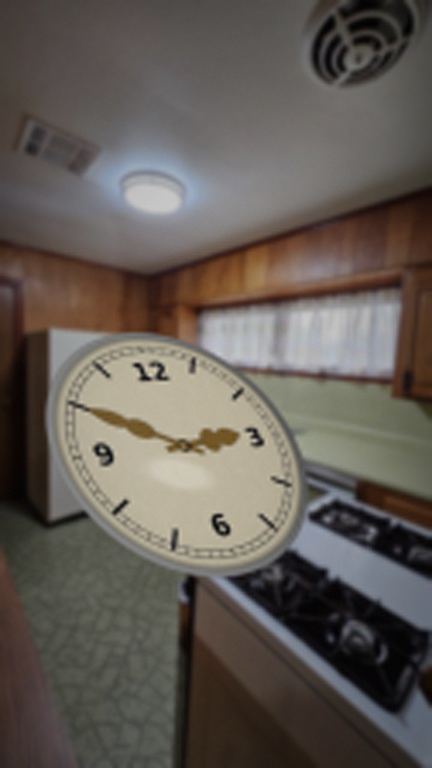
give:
2.50
